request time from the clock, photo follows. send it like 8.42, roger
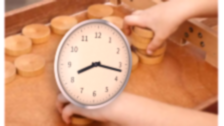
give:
8.17
